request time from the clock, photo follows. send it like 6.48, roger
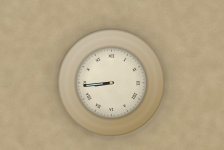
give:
8.44
